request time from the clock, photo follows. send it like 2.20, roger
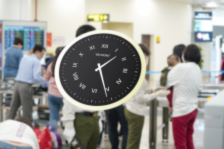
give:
1.26
